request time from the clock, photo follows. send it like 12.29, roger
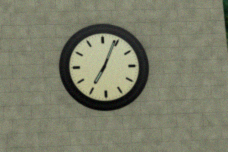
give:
7.04
